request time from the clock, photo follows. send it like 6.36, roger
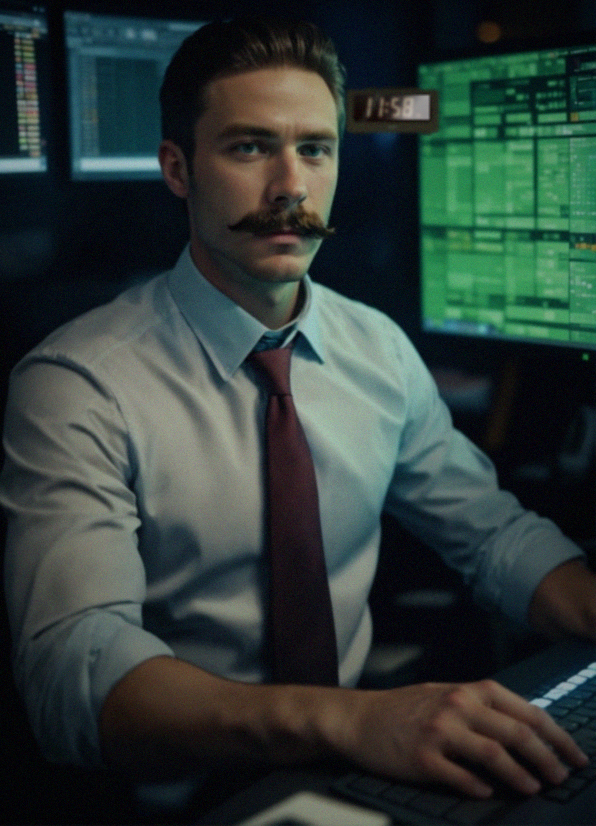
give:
11.58
